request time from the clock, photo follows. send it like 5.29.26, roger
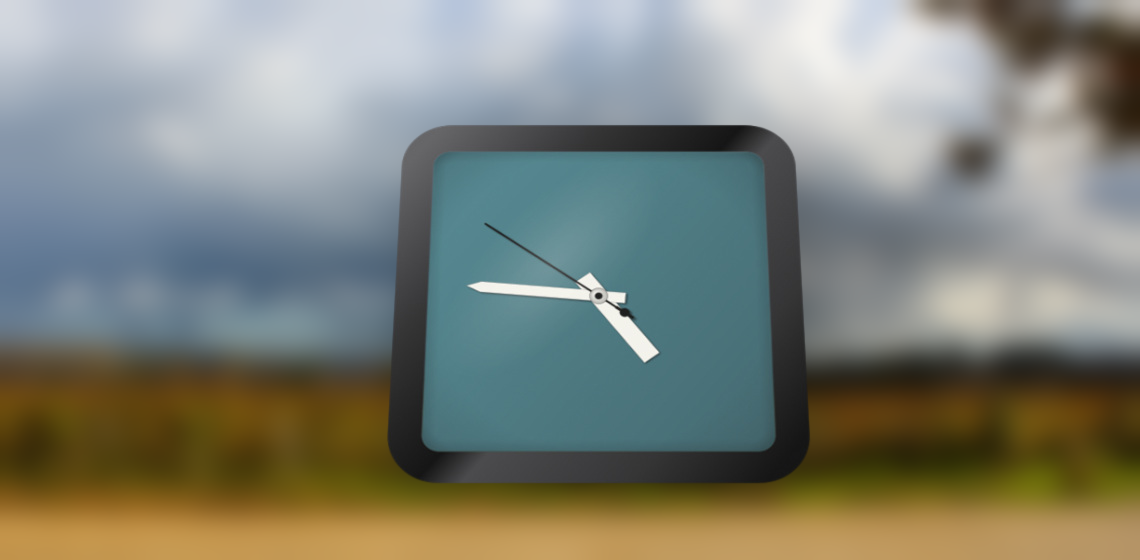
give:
4.45.51
